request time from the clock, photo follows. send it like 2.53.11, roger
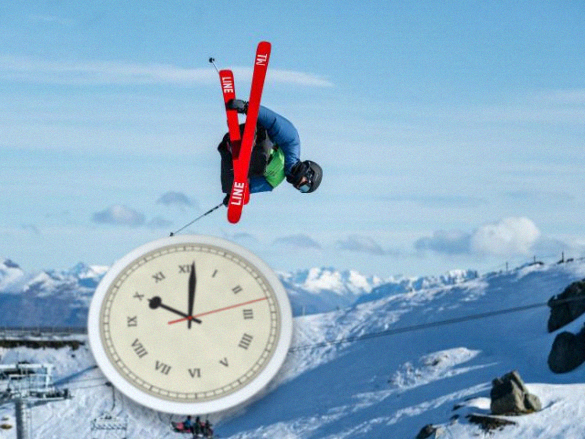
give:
10.01.13
